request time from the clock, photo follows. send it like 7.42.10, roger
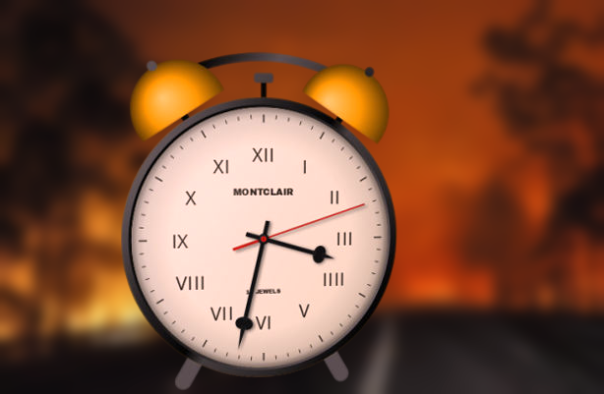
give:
3.32.12
